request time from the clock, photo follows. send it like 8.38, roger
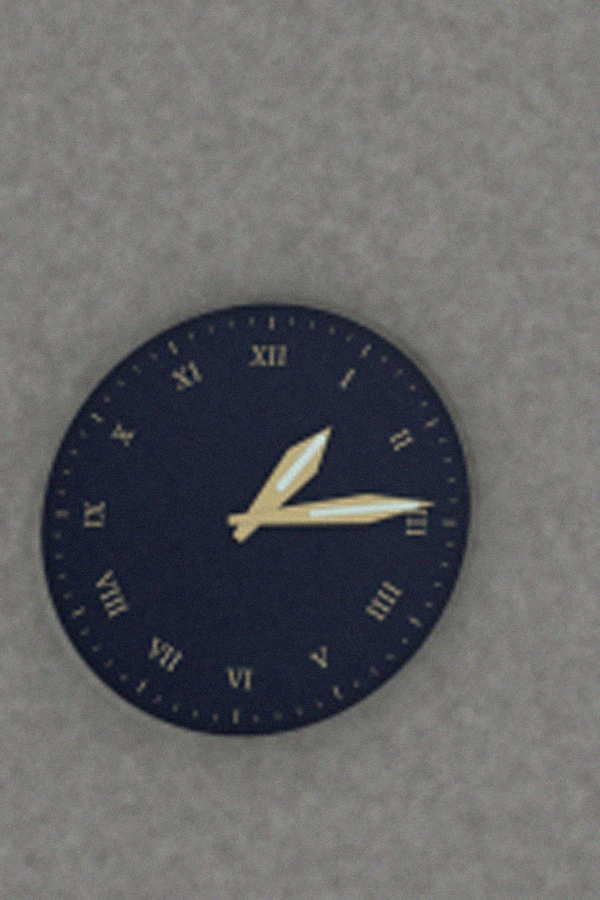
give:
1.14
